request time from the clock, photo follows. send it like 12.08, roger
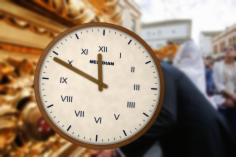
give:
11.49
